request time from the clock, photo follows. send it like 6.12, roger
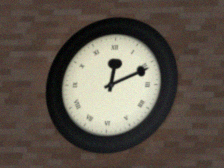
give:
12.11
